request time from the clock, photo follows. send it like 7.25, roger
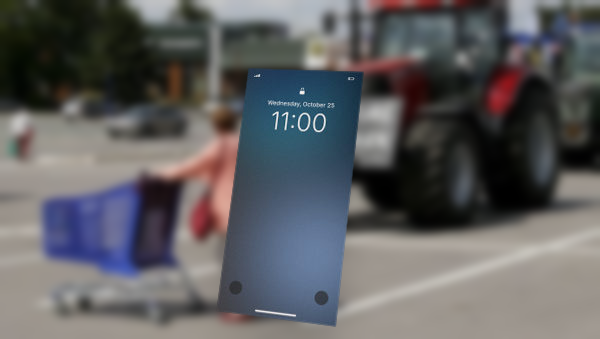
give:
11.00
